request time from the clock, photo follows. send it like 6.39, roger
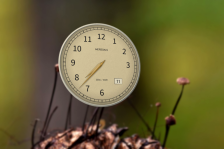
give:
7.37
